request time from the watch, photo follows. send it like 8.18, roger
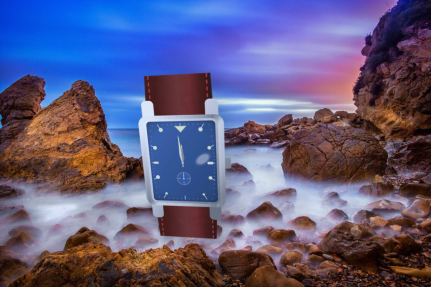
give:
11.59
